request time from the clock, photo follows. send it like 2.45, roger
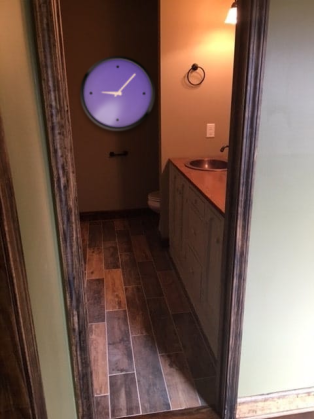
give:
9.07
